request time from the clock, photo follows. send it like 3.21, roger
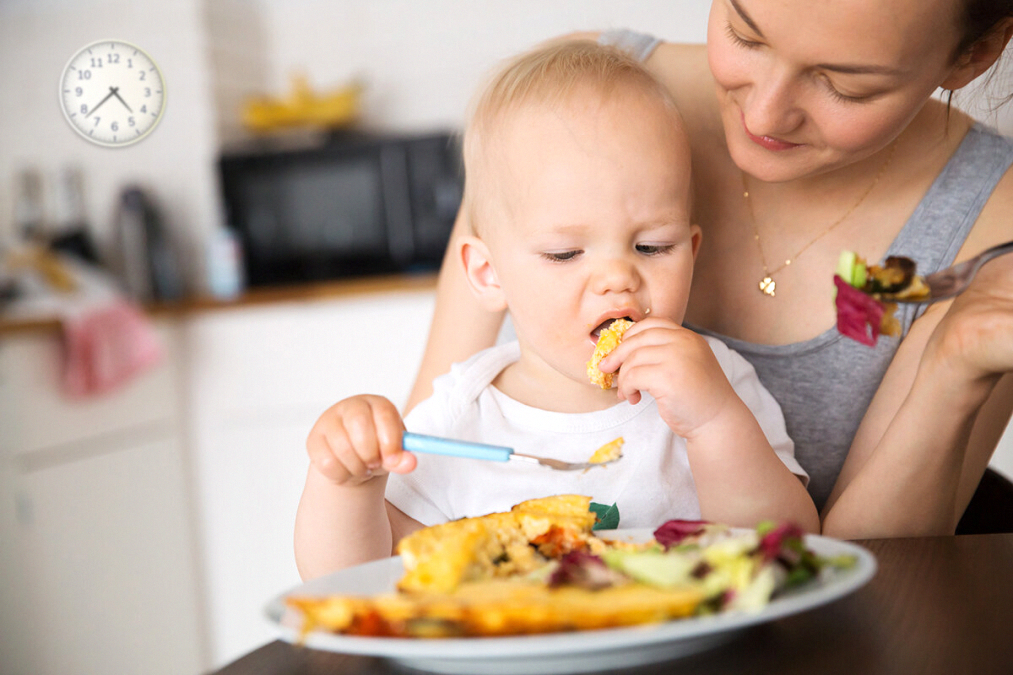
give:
4.38
